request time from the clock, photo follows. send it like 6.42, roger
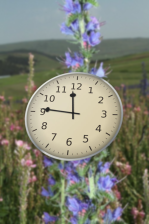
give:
11.46
